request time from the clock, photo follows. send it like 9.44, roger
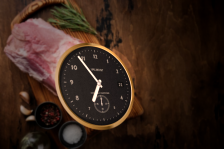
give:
6.54
